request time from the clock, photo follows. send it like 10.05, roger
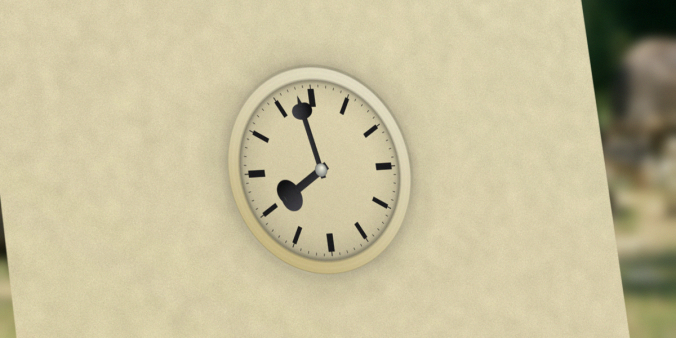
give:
7.58
